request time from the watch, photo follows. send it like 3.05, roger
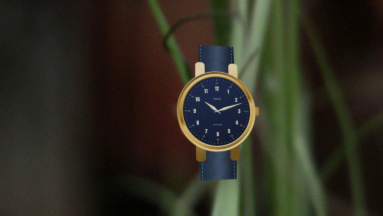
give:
10.12
